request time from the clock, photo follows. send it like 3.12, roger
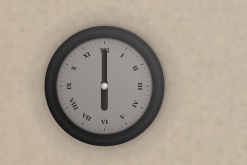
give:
6.00
